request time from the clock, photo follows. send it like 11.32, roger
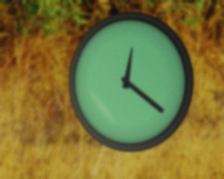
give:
12.21
